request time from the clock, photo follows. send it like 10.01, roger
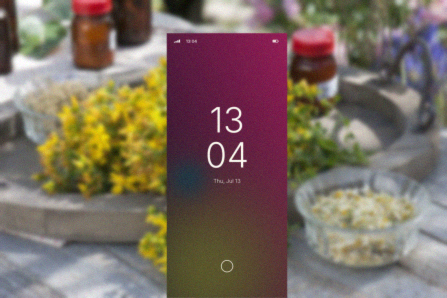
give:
13.04
